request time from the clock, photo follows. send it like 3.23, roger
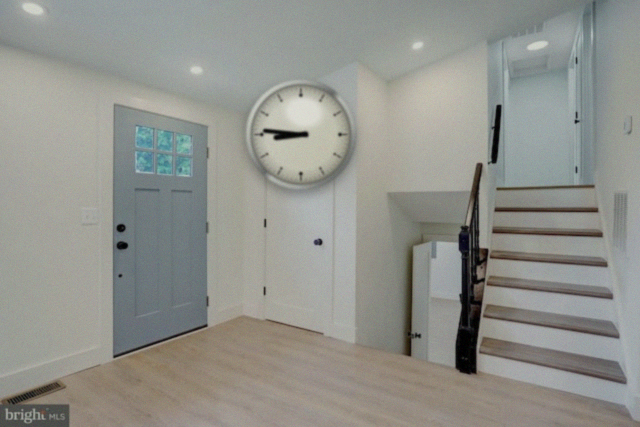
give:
8.46
